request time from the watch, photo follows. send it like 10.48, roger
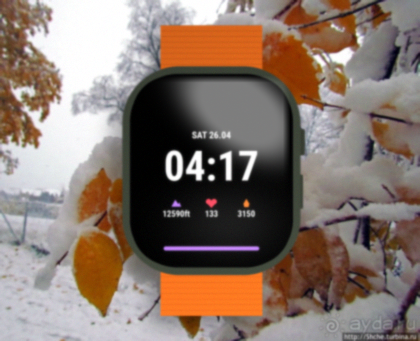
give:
4.17
